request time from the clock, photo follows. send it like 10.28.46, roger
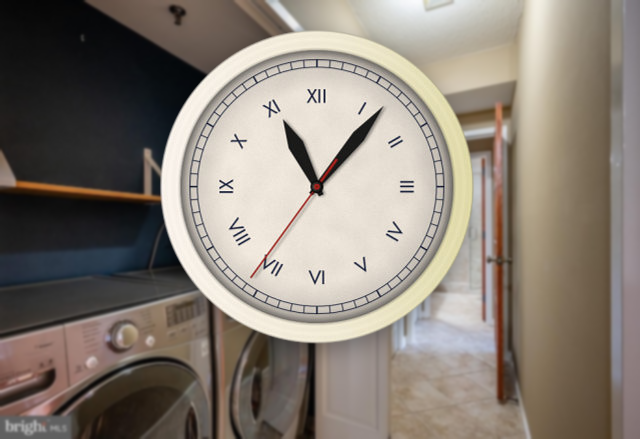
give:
11.06.36
